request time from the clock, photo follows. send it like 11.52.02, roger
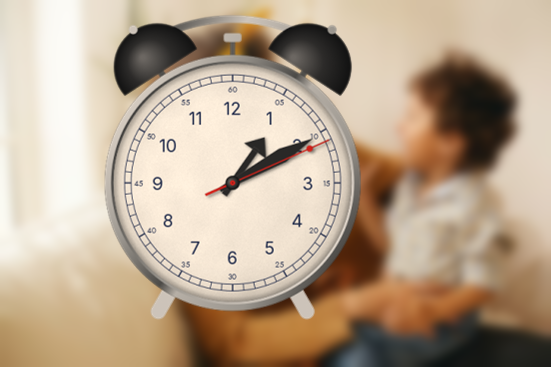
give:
1.10.11
